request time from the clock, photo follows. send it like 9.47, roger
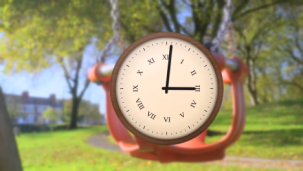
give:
3.01
